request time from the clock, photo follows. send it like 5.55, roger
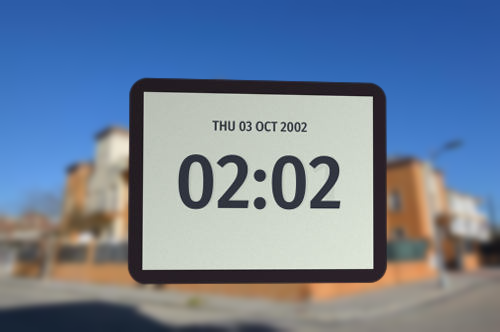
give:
2.02
